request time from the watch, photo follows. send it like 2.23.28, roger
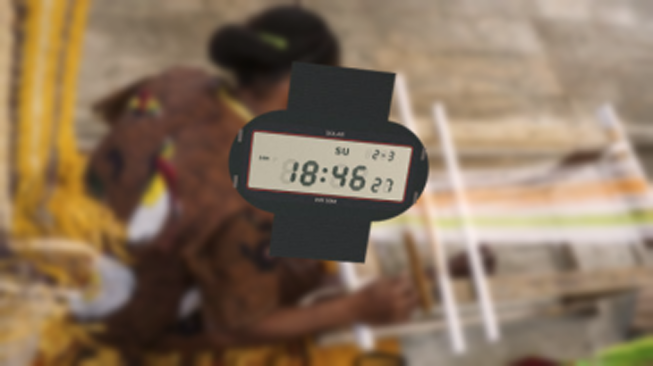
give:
18.46.27
